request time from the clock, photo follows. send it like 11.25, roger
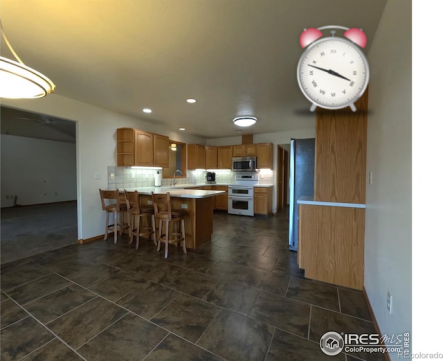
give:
3.48
